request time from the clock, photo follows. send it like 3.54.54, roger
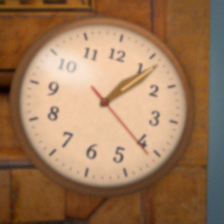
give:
1.06.21
